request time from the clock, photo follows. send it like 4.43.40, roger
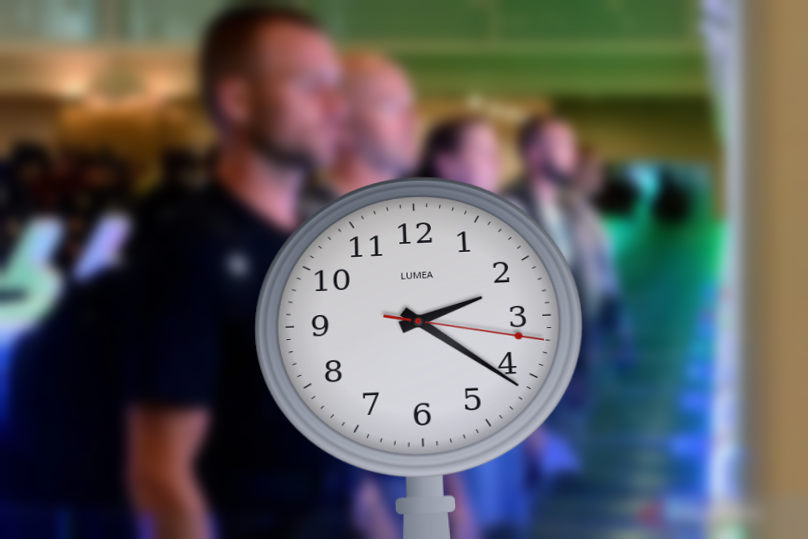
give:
2.21.17
